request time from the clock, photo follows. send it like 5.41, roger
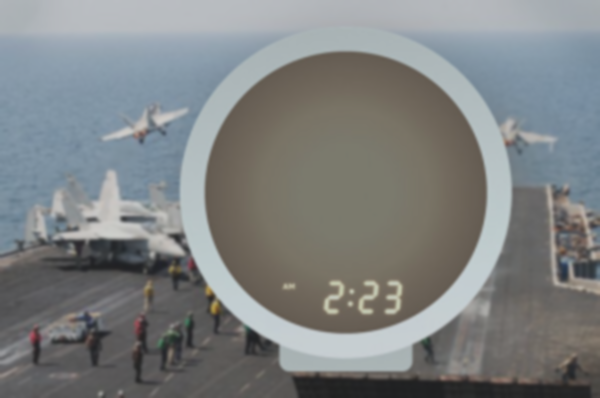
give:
2.23
